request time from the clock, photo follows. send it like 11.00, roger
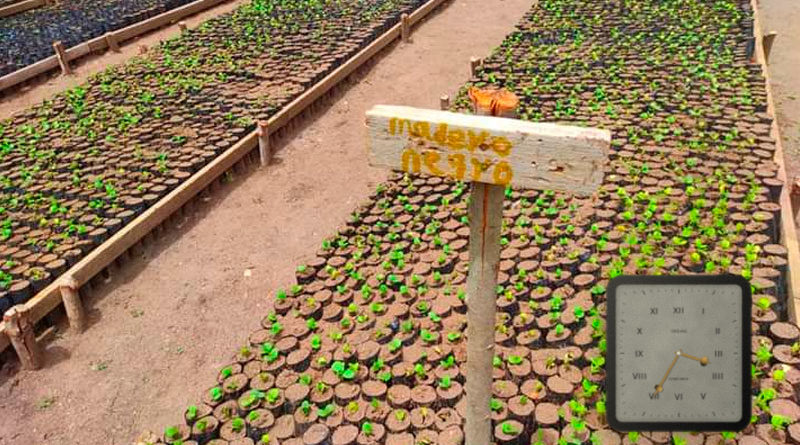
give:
3.35
